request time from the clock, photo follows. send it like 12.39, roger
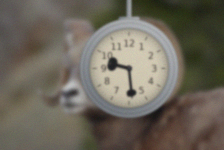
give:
9.29
